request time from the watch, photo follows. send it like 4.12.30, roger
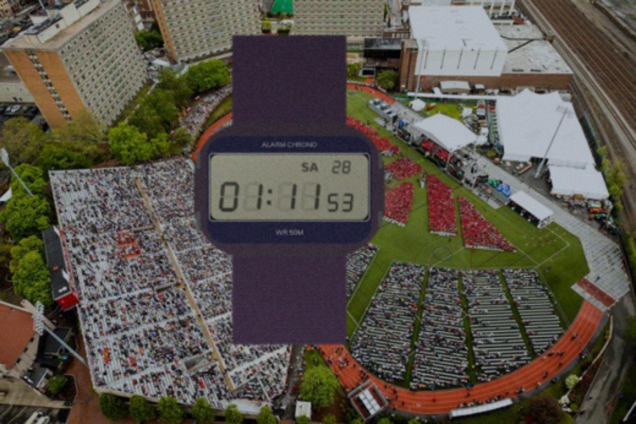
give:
1.11.53
